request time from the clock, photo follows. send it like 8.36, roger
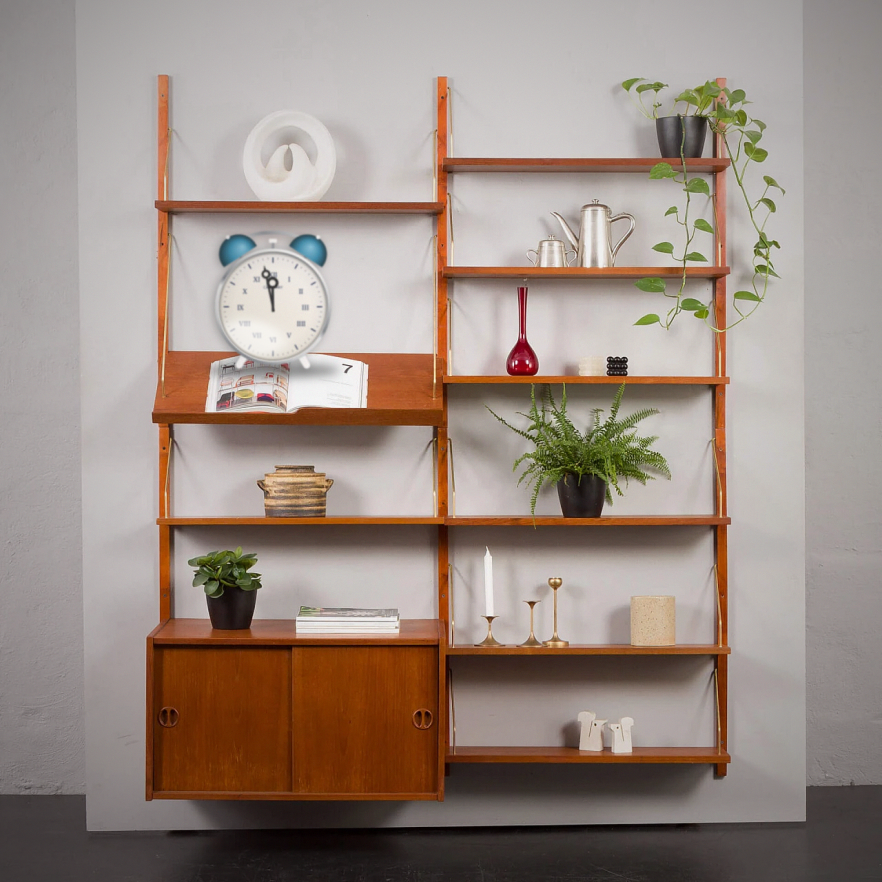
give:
11.58
